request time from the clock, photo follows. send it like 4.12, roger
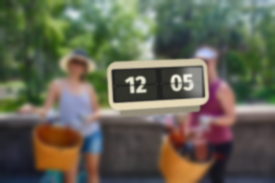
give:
12.05
